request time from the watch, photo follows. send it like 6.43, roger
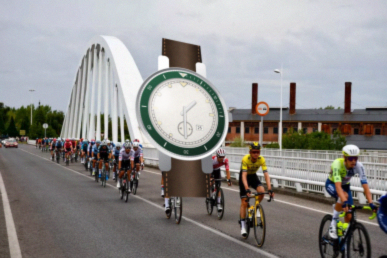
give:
1.30
